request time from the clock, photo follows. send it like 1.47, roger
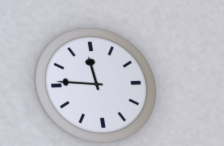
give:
11.46
